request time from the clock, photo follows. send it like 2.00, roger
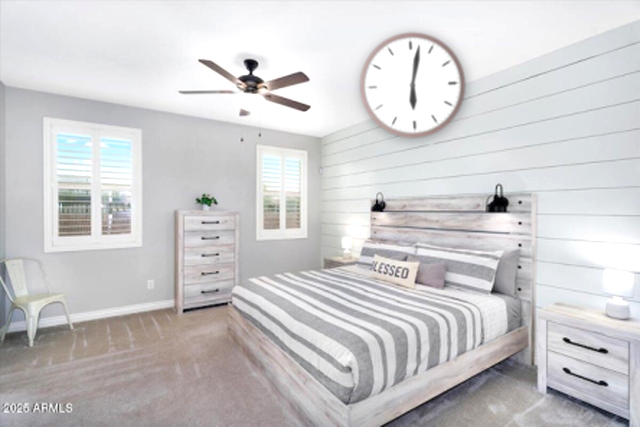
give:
6.02
